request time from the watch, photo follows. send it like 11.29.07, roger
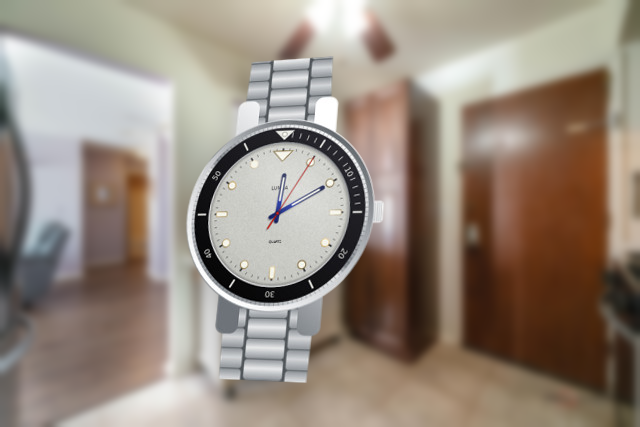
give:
12.10.05
